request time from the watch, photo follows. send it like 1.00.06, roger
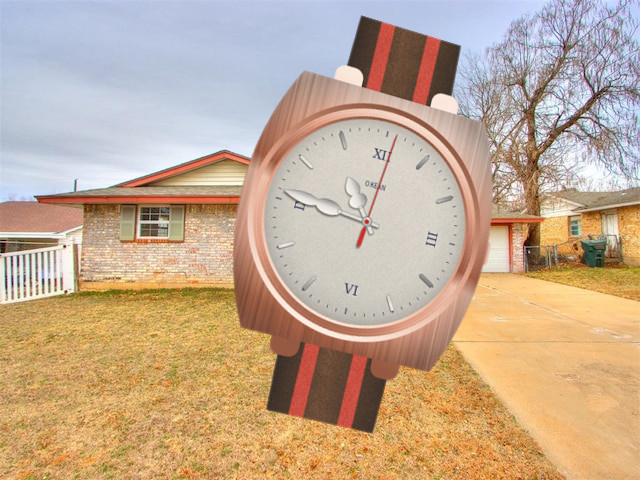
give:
10.46.01
